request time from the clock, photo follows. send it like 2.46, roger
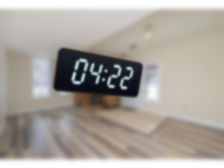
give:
4.22
